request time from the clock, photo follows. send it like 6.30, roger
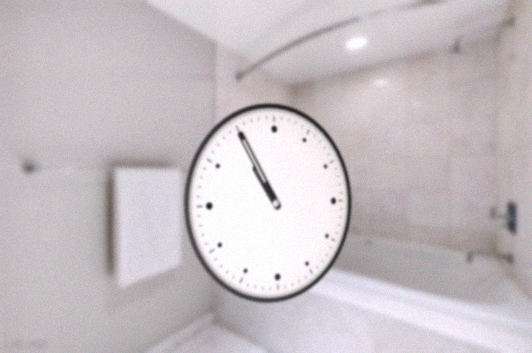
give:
10.55
